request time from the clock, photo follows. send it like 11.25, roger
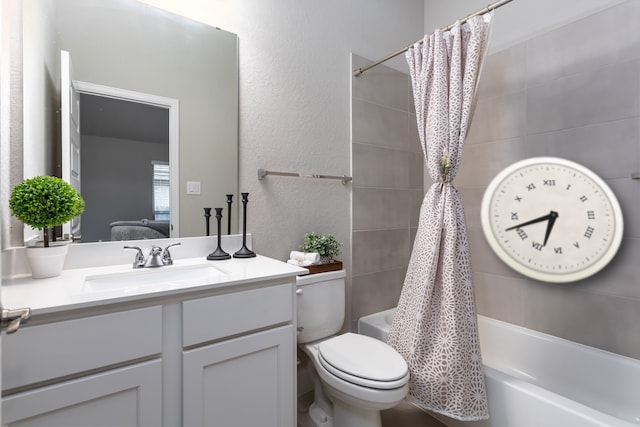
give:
6.42
